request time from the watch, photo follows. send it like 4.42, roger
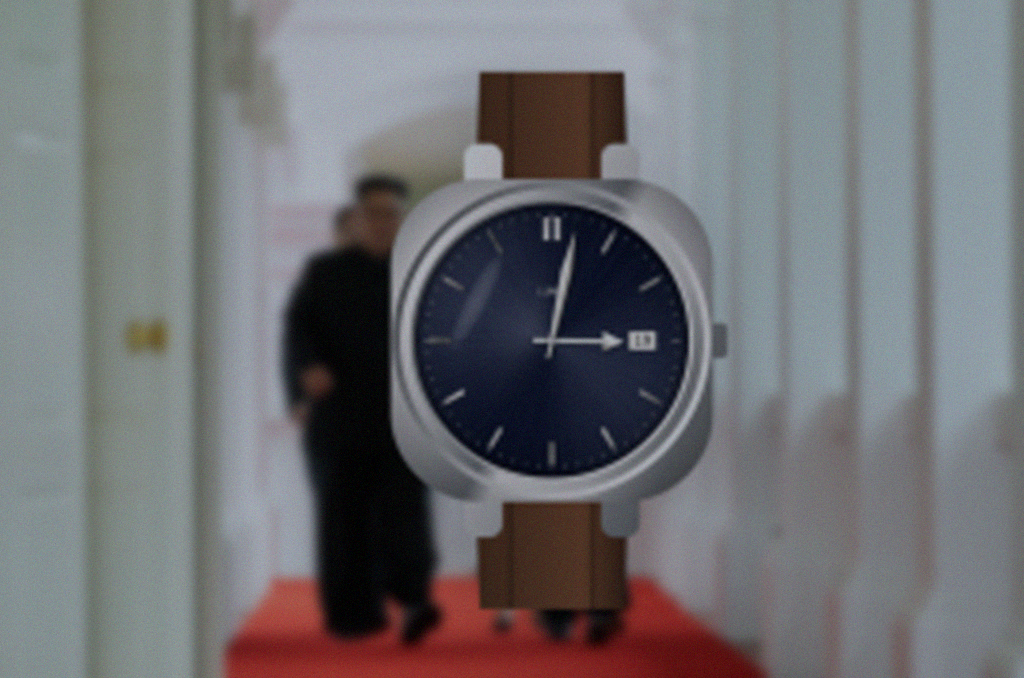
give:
3.02
